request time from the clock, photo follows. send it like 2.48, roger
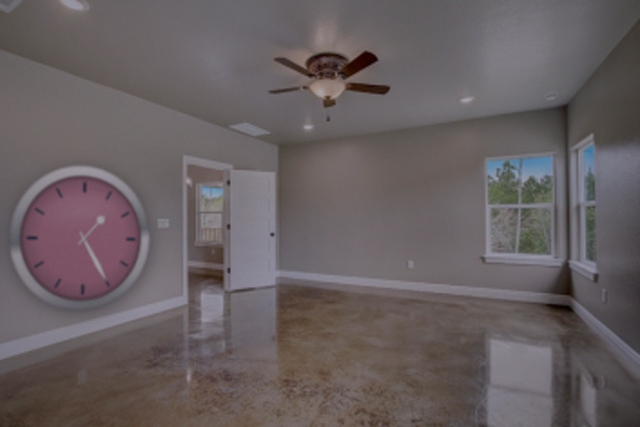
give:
1.25
